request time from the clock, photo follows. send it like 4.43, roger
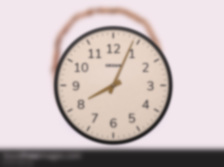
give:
8.04
